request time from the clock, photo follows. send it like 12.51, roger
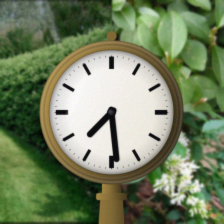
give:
7.29
